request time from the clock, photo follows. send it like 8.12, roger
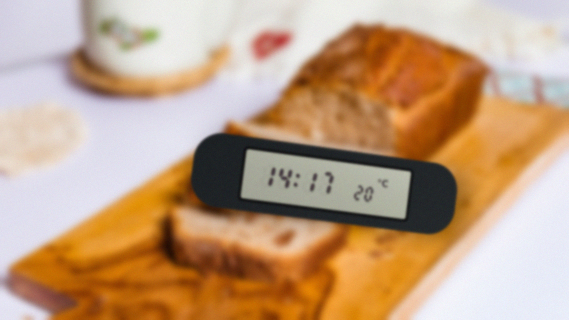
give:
14.17
